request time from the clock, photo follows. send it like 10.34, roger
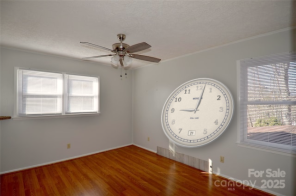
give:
9.02
